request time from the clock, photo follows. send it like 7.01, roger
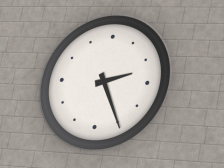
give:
2.25
